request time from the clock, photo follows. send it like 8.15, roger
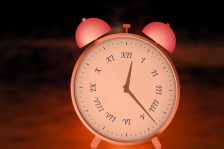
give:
12.23
